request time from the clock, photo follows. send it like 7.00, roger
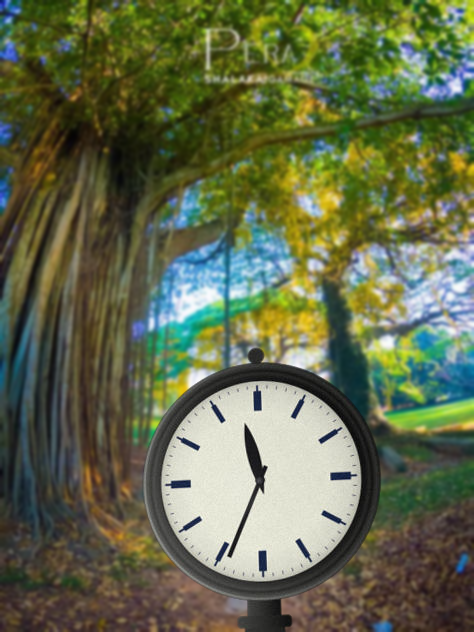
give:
11.34
